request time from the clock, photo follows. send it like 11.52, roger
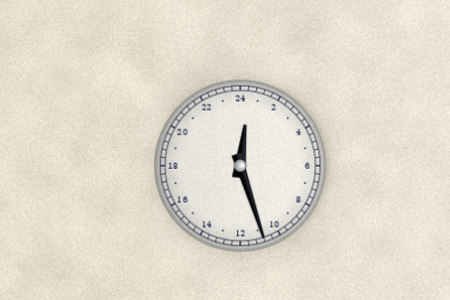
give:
0.27
